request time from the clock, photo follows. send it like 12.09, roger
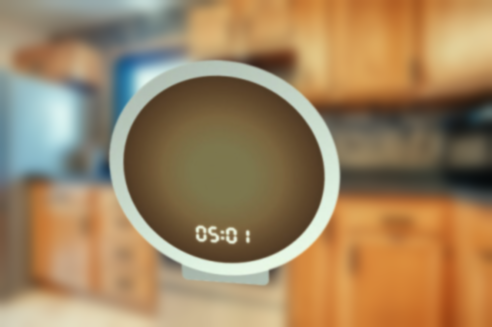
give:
5.01
